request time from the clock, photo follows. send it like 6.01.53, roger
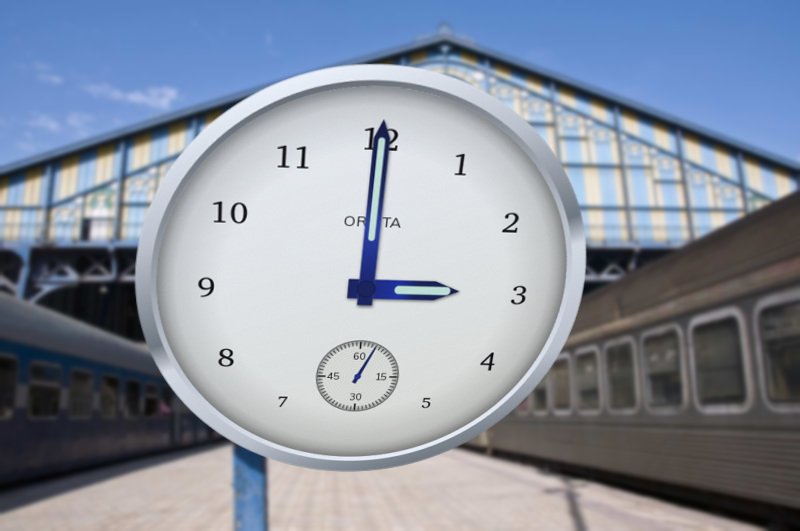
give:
3.00.04
